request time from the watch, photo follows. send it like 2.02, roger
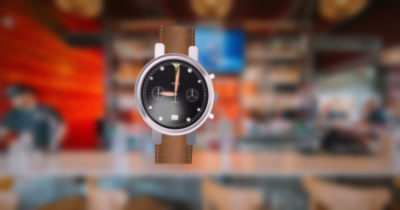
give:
9.01
